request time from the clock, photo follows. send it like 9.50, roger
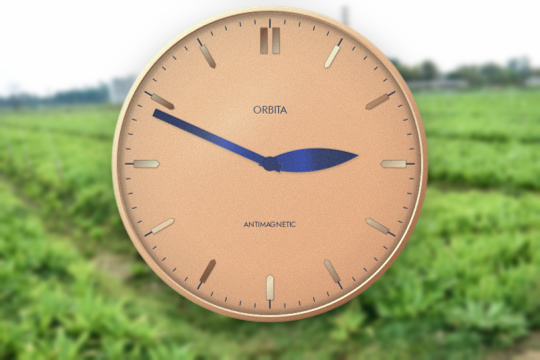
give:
2.49
